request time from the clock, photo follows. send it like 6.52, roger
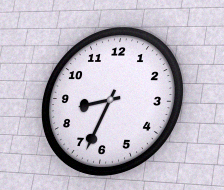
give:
8.33
